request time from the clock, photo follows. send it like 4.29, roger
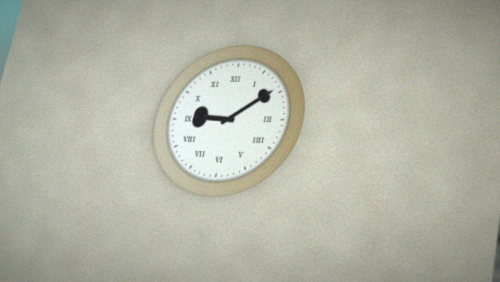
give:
9.09
